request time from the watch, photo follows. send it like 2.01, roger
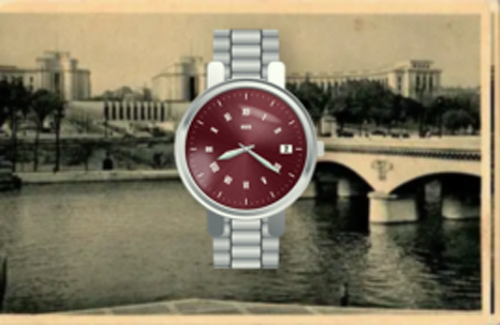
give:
8.21
